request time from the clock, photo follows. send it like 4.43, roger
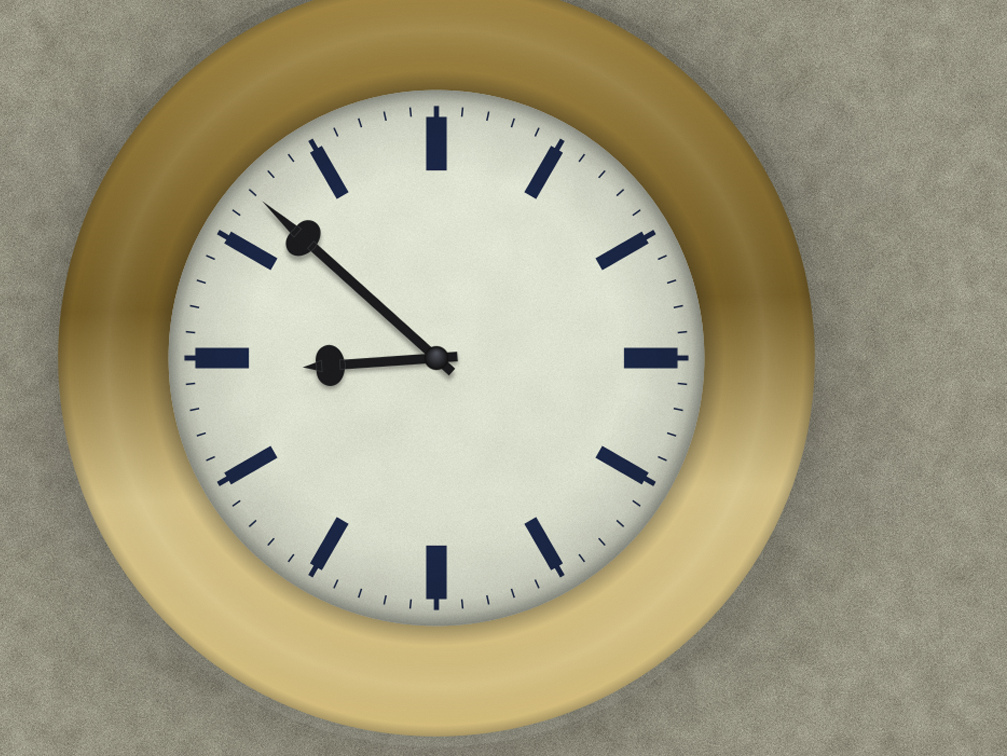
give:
8.52
